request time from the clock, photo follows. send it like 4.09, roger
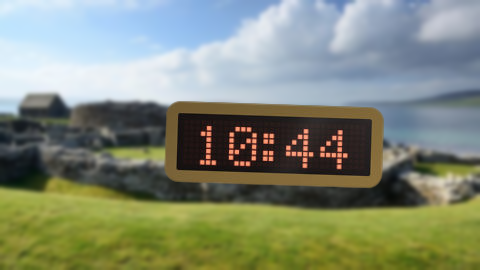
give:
10.44
